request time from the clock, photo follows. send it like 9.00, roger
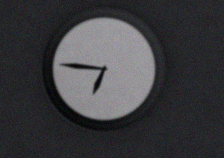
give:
6.46
